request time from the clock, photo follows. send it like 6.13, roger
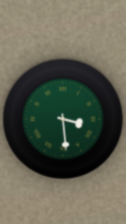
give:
3.29
